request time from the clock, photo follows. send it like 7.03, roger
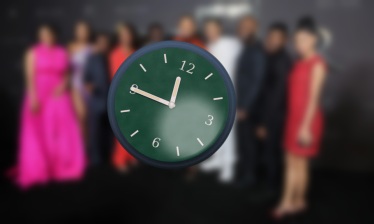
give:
11.45
